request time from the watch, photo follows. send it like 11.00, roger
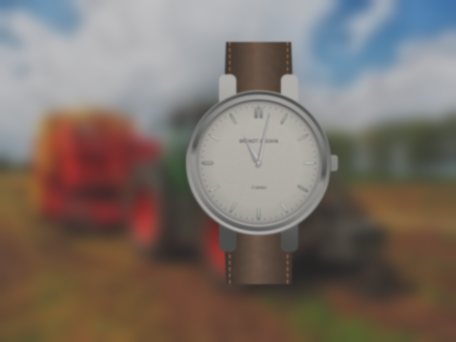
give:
11.02
